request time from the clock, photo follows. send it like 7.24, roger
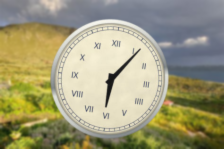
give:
6.06
